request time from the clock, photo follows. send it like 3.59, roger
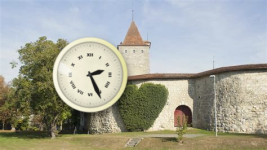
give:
2.26
